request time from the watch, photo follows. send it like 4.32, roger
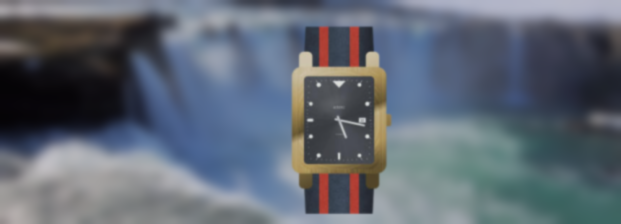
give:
5.17
